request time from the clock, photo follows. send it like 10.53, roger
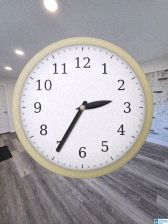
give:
2.35
